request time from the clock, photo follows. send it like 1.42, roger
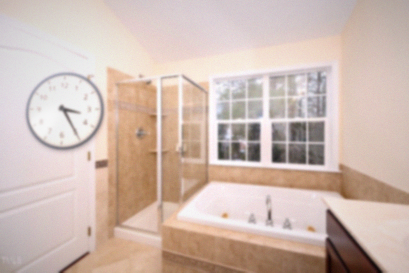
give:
3.25
